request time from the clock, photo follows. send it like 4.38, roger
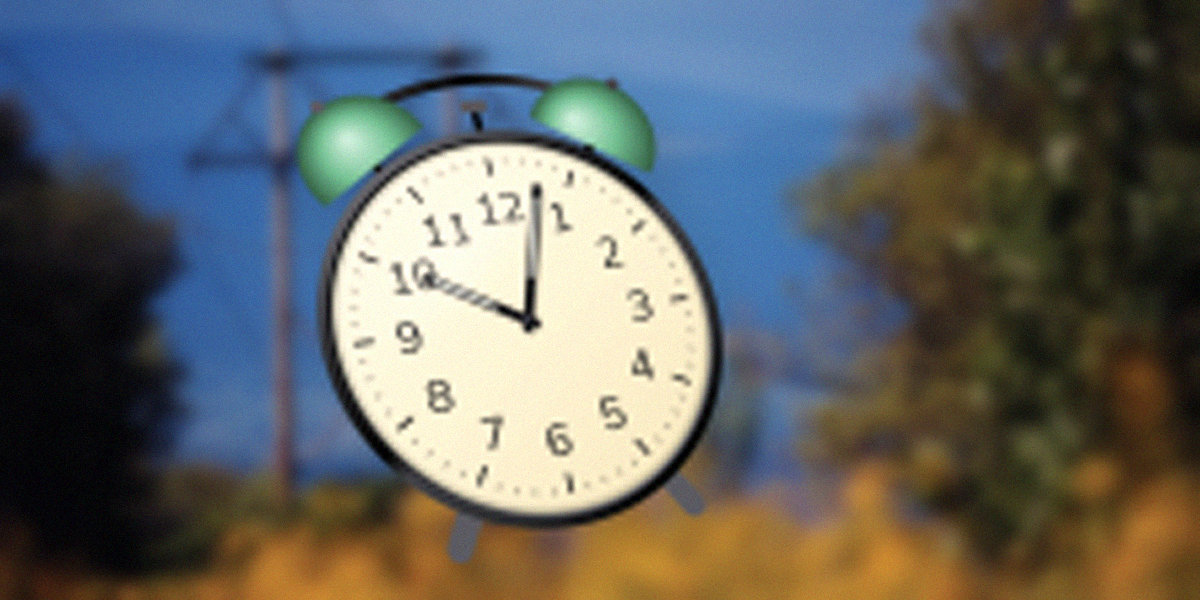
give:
10.03
